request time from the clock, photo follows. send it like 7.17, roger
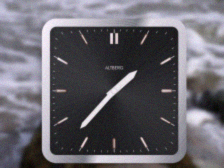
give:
1.37
